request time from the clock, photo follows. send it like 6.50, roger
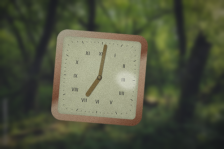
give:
7.01
